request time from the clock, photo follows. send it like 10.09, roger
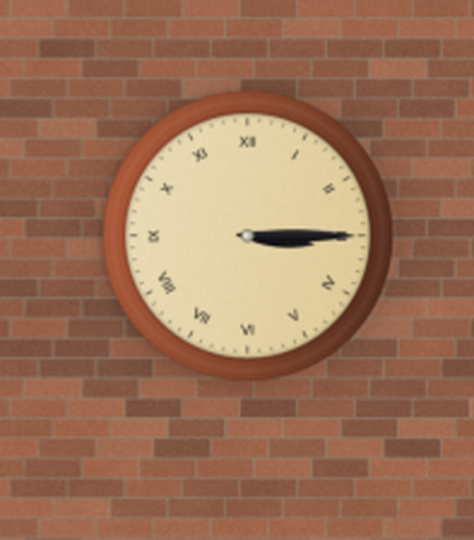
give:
3.15
